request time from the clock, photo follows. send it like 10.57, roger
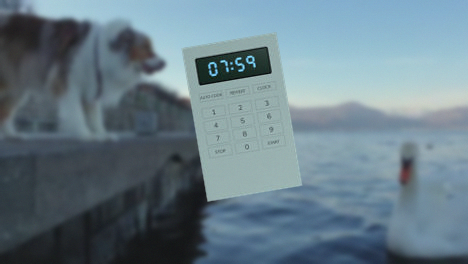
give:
7.59
